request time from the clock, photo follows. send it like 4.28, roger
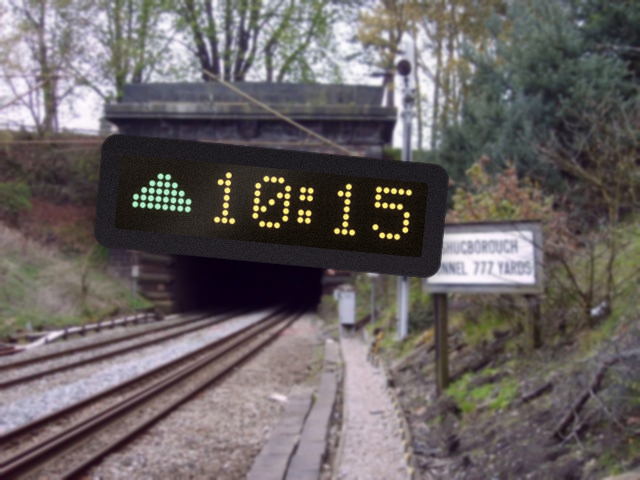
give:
10.15
